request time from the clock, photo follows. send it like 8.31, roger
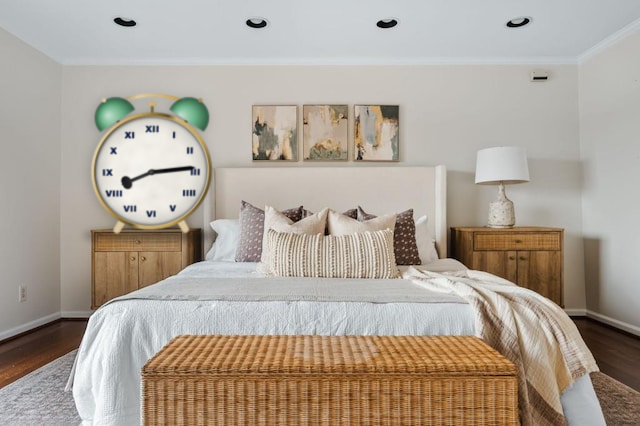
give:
8.14
